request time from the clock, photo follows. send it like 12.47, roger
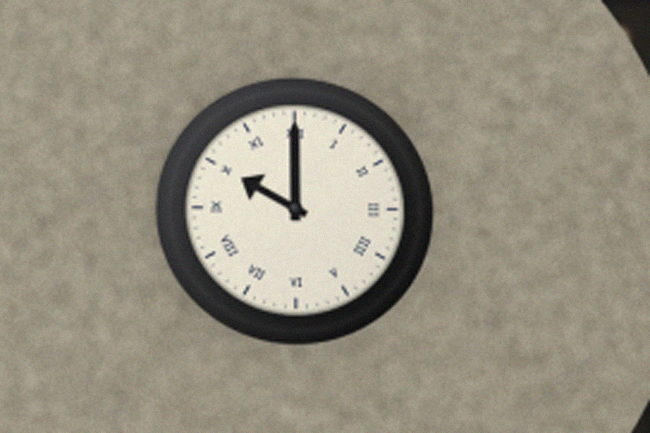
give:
10.00
